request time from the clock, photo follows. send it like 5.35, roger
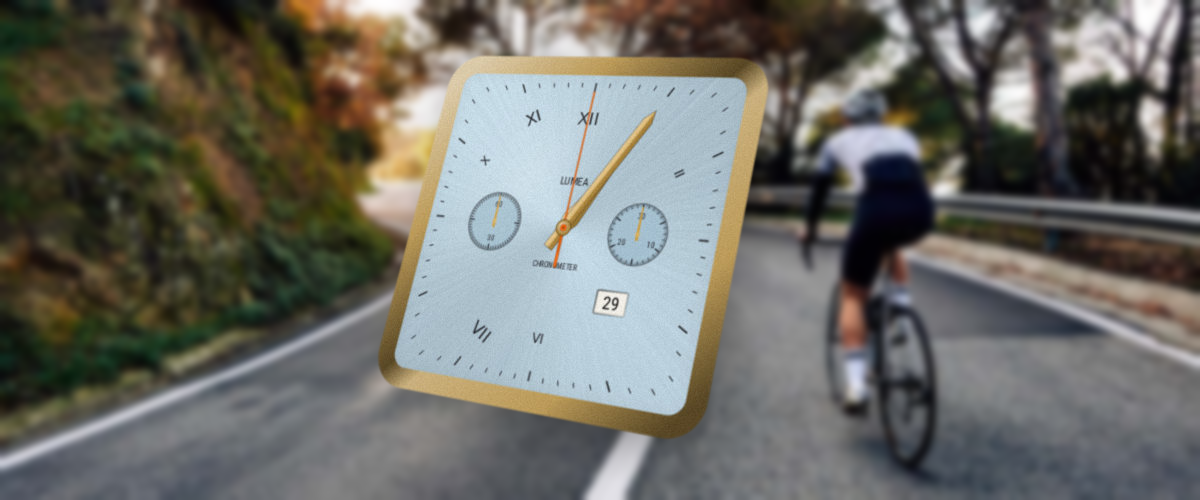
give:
1.05
